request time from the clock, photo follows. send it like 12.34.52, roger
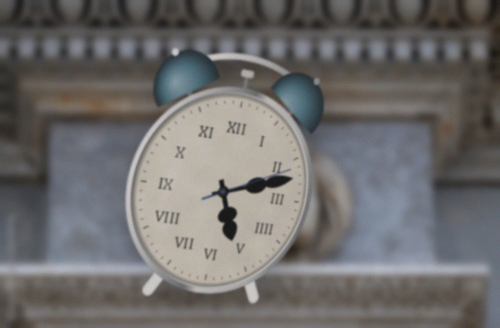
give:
5.12.11
